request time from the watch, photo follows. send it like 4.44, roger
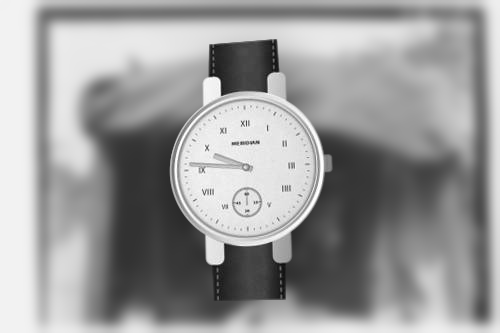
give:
9.46
